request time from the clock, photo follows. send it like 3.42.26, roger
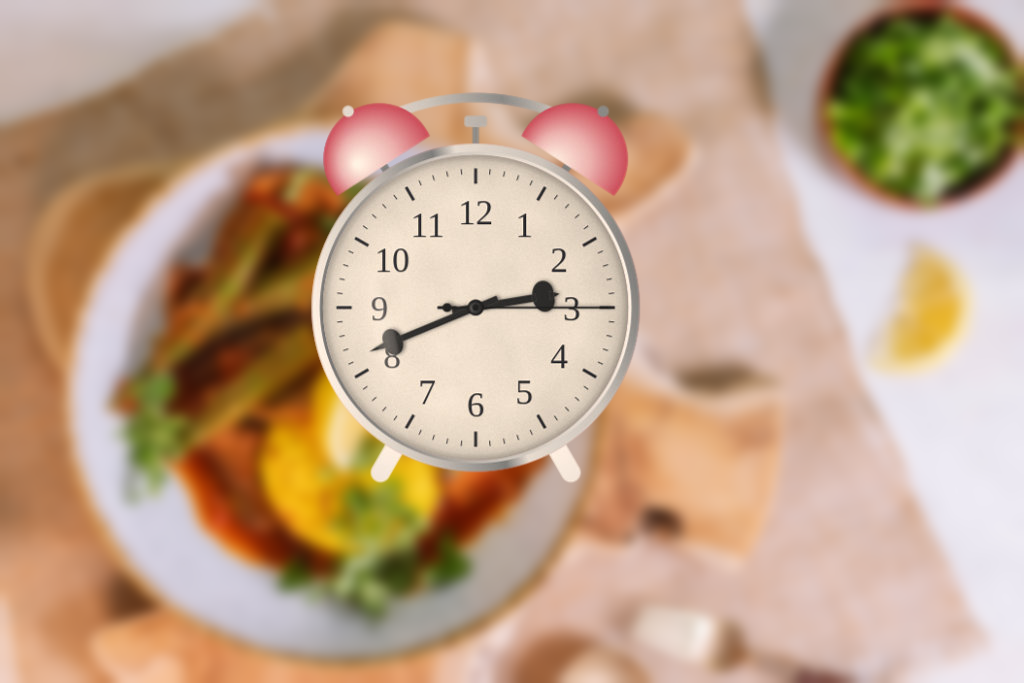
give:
2.41.15
